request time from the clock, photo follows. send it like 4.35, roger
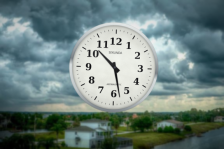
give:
10.28
